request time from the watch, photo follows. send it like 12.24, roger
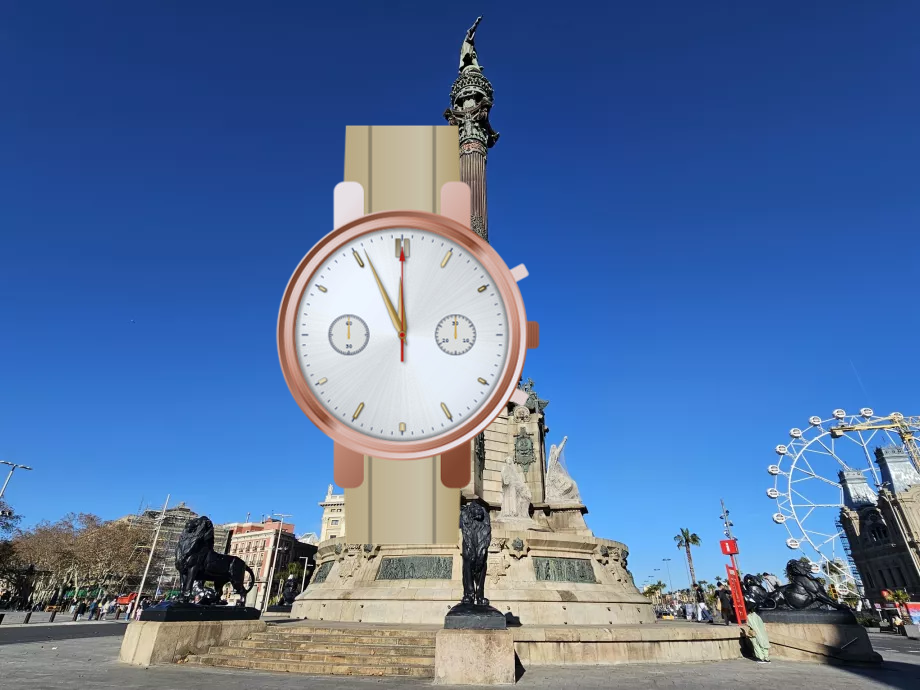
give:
11.56
